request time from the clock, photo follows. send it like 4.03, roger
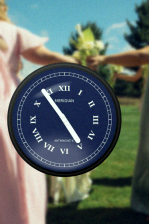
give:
4.54
